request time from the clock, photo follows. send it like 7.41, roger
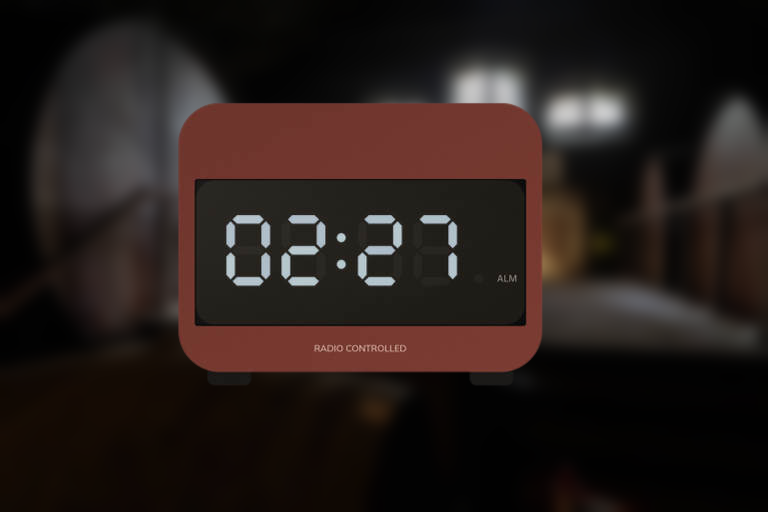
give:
2.27
